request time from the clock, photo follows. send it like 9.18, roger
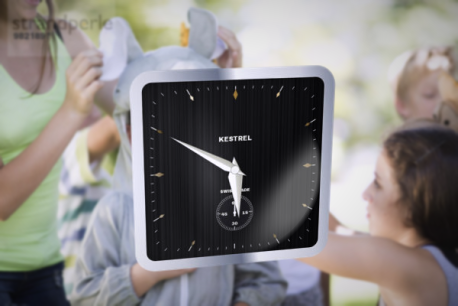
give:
5.50
